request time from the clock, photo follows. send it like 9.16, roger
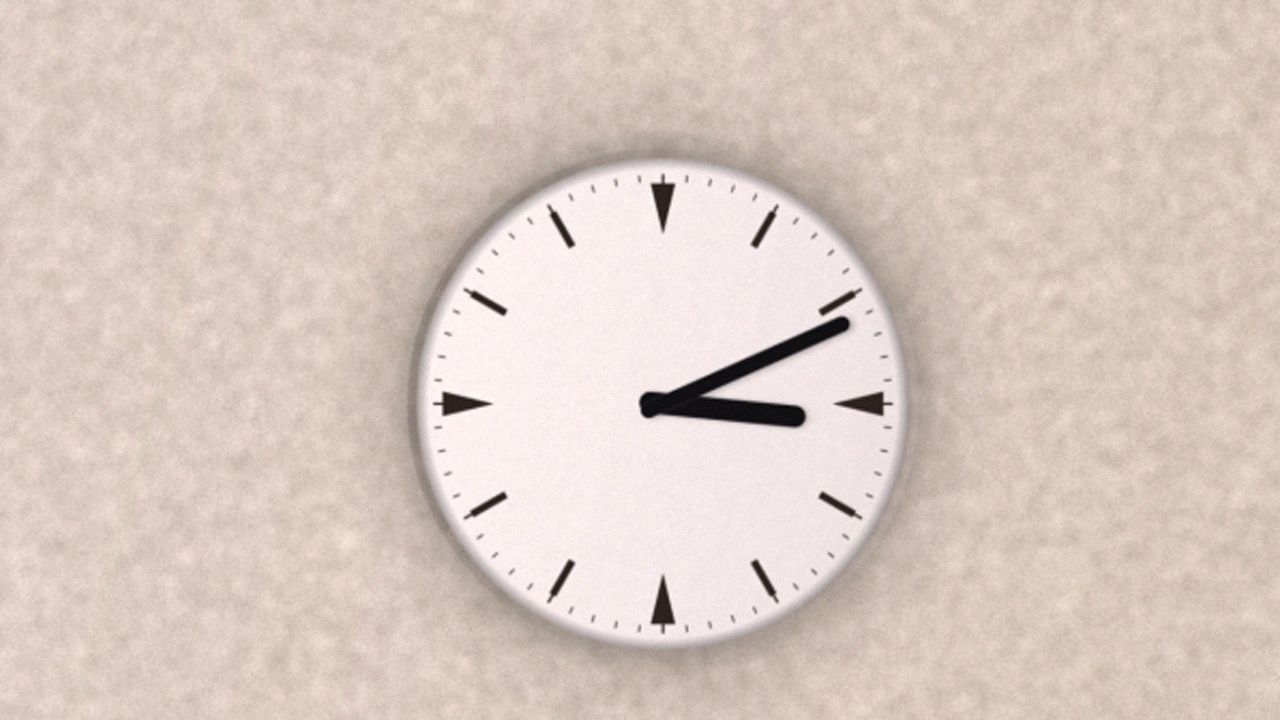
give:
3.11
